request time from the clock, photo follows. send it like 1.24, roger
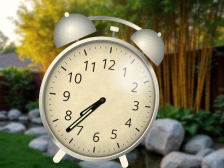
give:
7.37
